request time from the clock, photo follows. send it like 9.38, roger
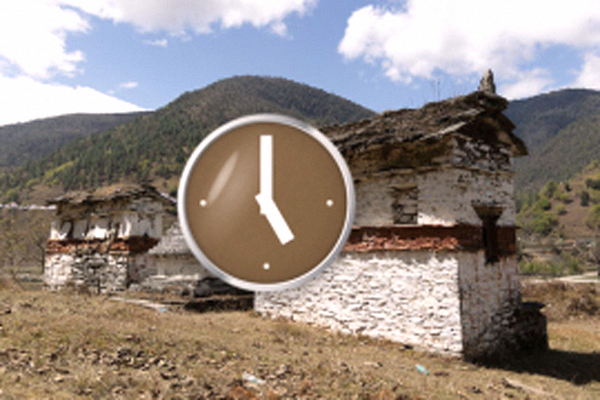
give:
5.00
